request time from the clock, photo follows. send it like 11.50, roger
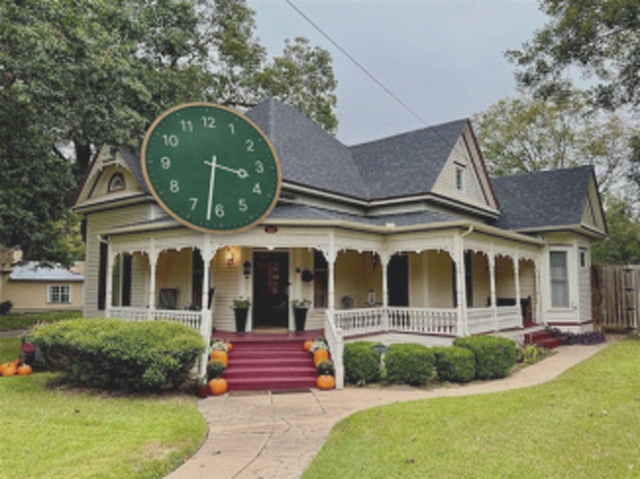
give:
3.32
